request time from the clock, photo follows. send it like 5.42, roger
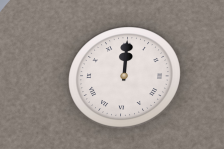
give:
12.00
